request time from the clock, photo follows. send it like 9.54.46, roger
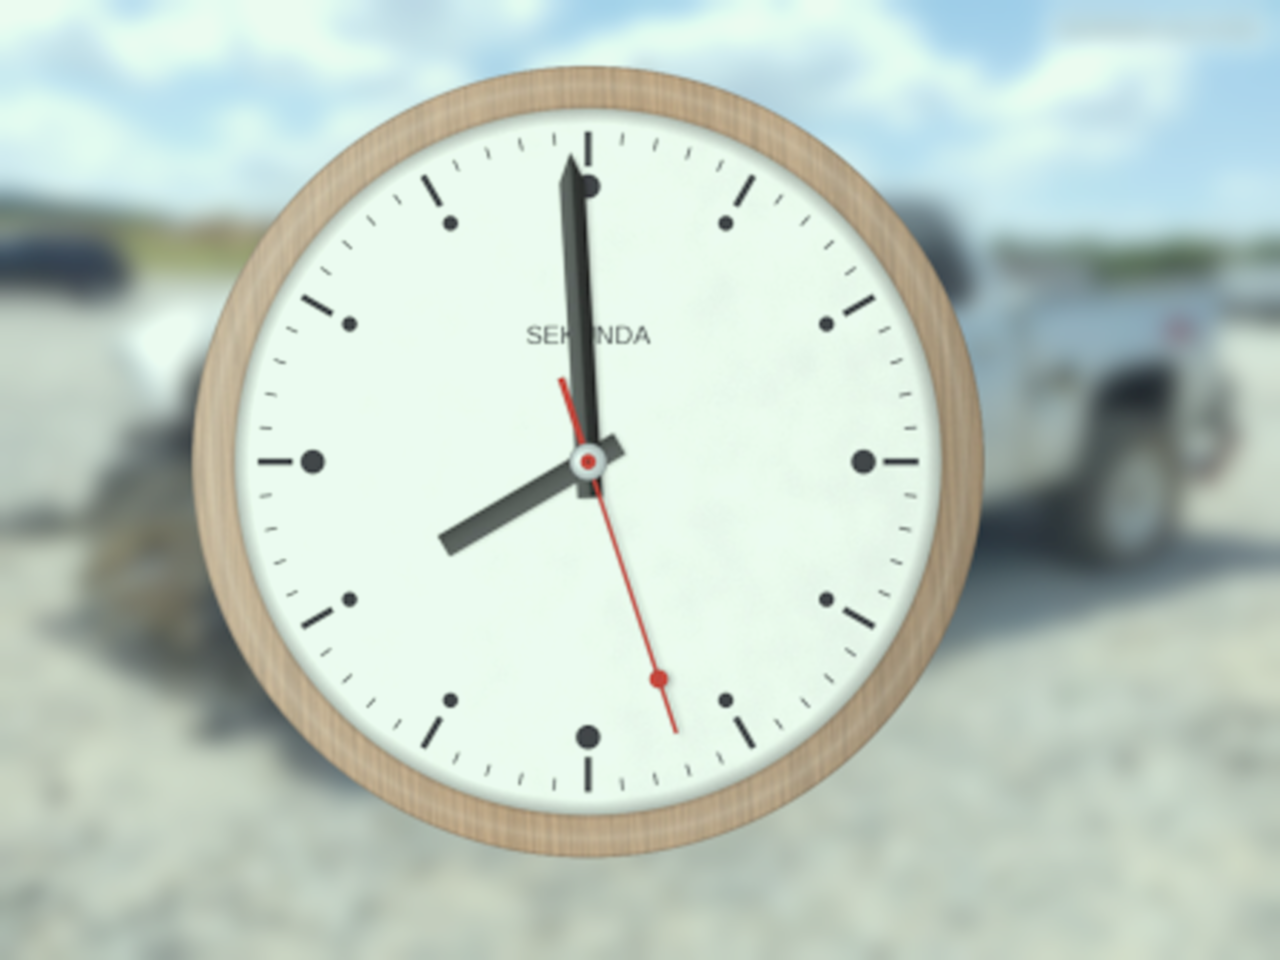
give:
7.59.27
